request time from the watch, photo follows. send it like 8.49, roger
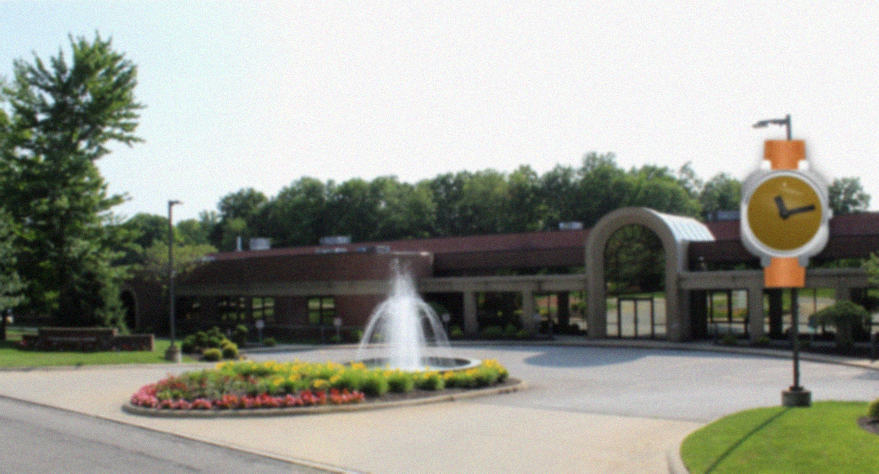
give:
11.13
